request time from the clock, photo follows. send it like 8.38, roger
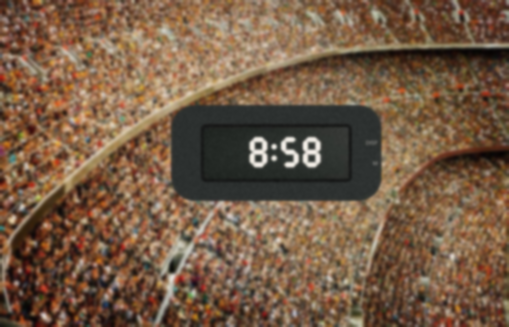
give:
8.58
